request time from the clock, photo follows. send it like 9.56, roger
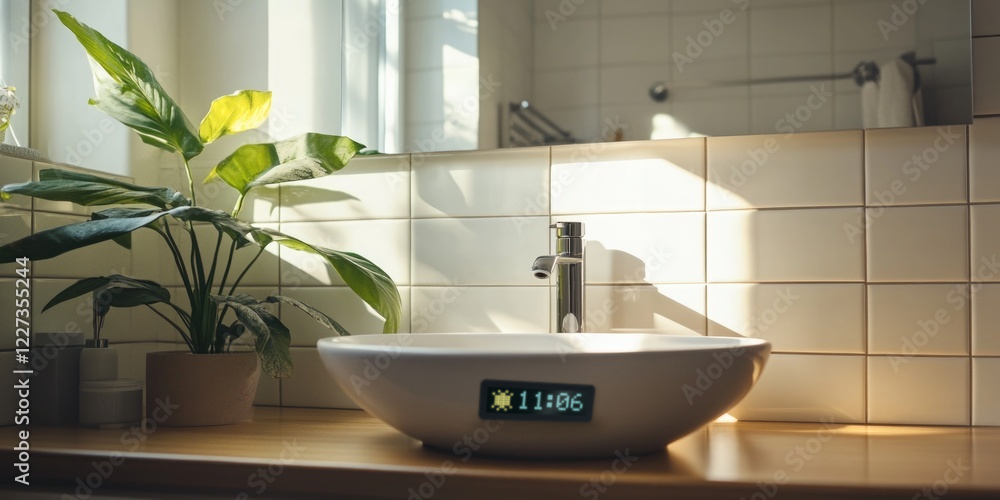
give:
11.06
